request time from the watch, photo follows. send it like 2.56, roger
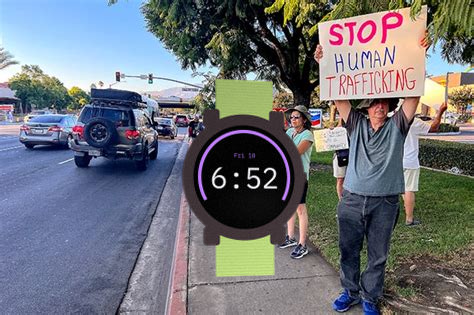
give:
6.52
